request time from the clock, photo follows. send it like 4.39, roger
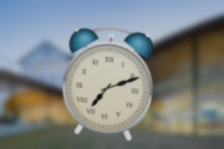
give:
7.11
